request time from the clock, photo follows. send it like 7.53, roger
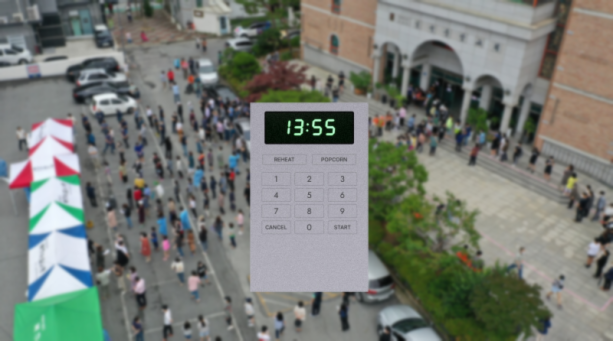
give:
13.55
